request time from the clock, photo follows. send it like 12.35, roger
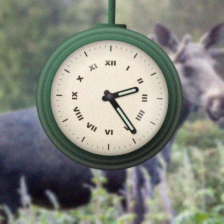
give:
2.24
